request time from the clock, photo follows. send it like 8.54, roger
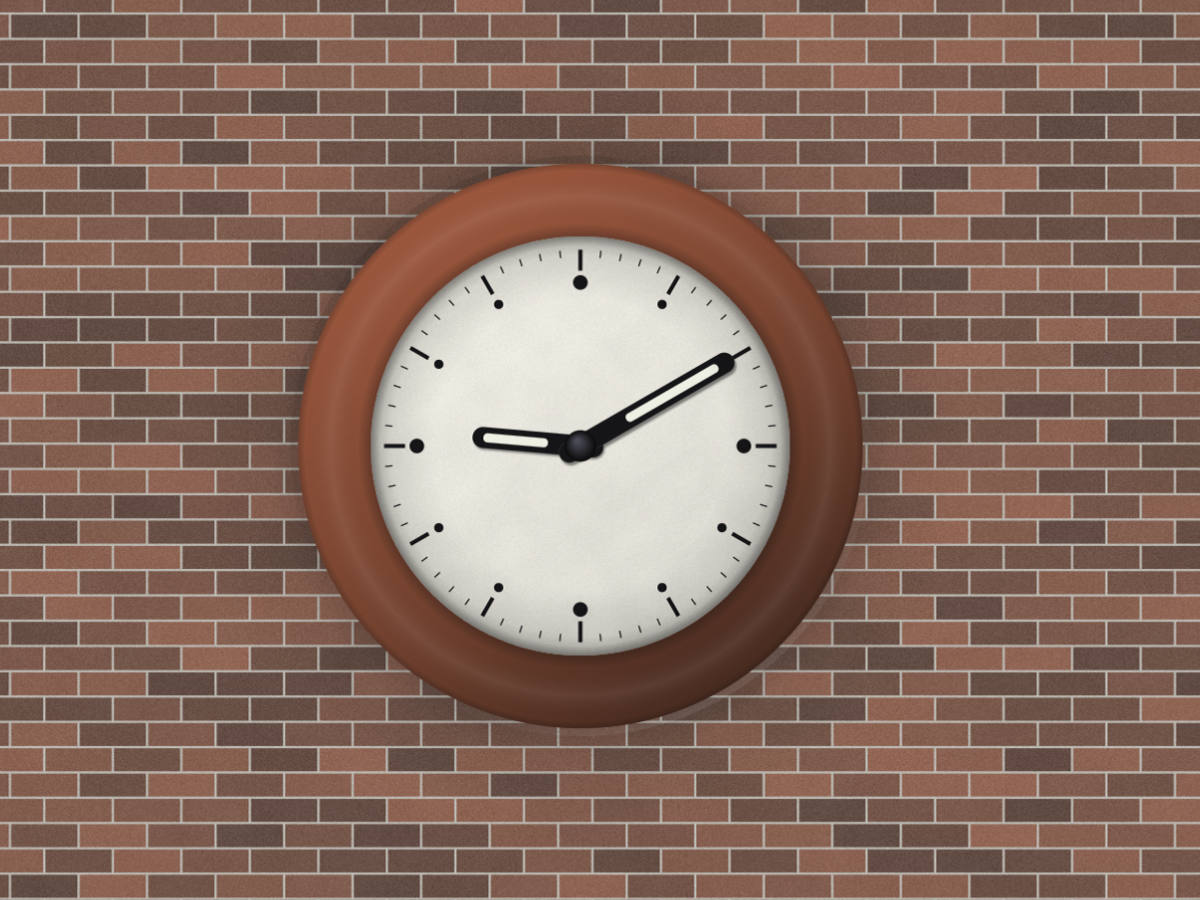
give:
9.10
